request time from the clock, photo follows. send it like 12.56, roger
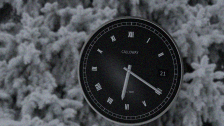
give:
6.20
